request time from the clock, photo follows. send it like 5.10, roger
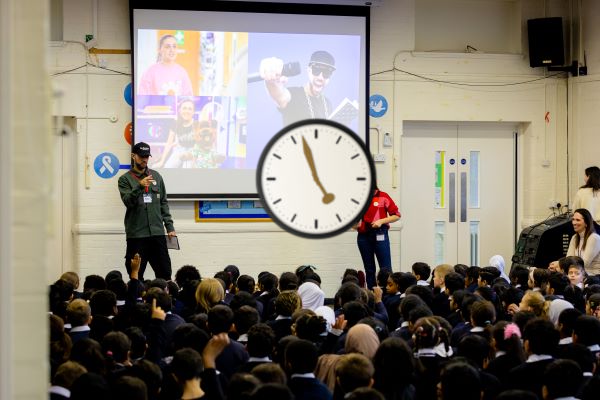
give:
4.57
